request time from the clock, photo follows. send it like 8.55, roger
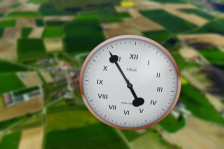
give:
4.54
